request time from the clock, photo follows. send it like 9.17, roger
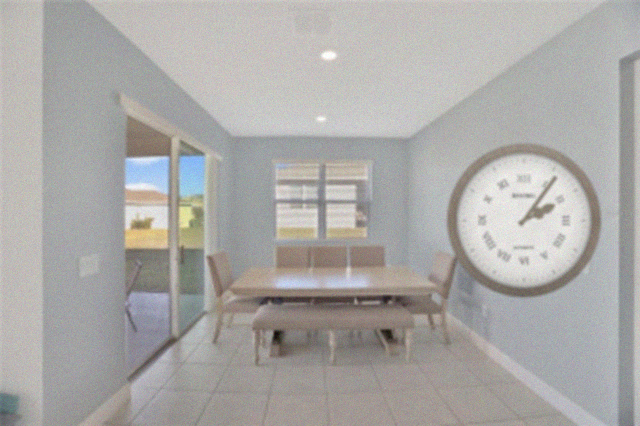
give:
2.06
